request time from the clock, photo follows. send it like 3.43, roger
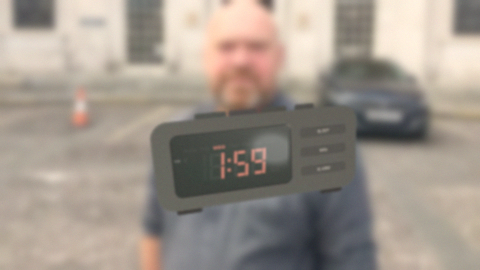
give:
1.59
